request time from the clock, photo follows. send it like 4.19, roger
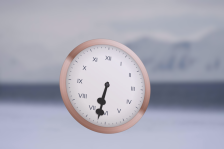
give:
6.32
